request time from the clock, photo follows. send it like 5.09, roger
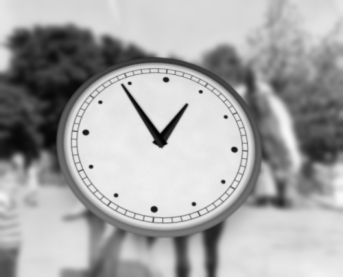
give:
12.54
